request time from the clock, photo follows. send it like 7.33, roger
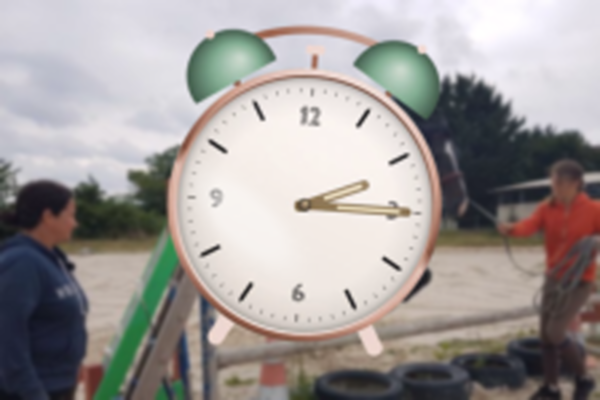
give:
2.15
